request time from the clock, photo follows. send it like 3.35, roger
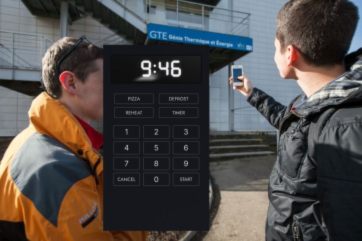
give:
9.46
